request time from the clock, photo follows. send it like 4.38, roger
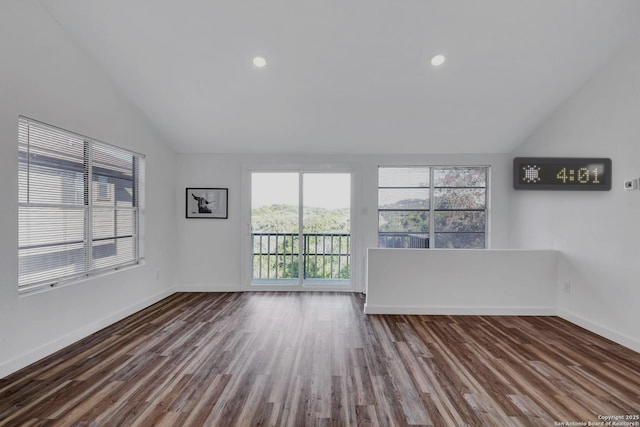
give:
4.01
